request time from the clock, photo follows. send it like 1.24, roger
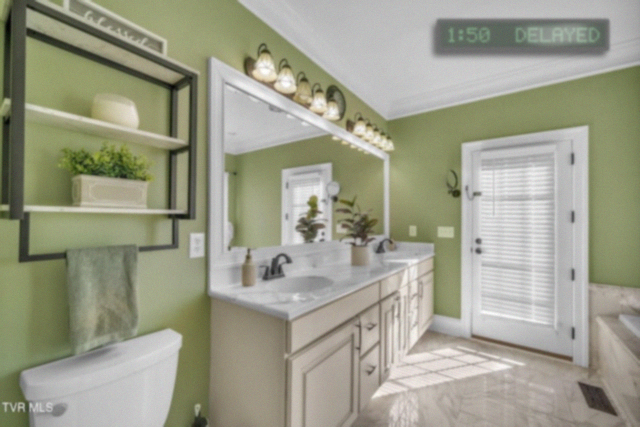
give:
1.50
